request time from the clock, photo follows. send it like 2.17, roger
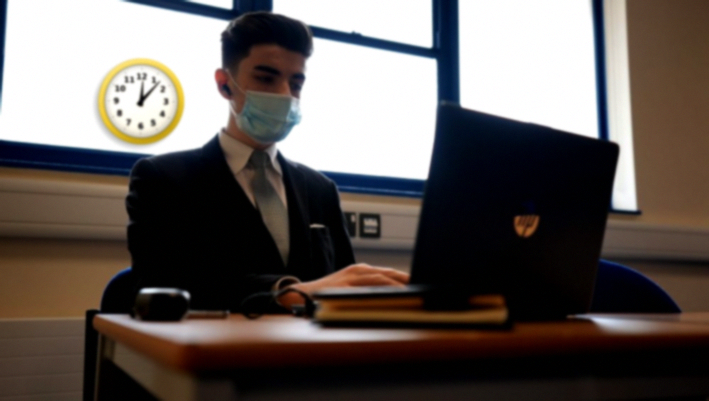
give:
12.07
